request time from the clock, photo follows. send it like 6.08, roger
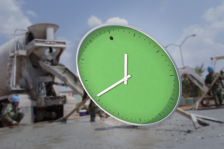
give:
12.41
